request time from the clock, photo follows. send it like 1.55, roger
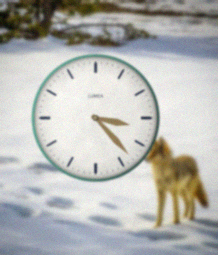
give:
3.23
